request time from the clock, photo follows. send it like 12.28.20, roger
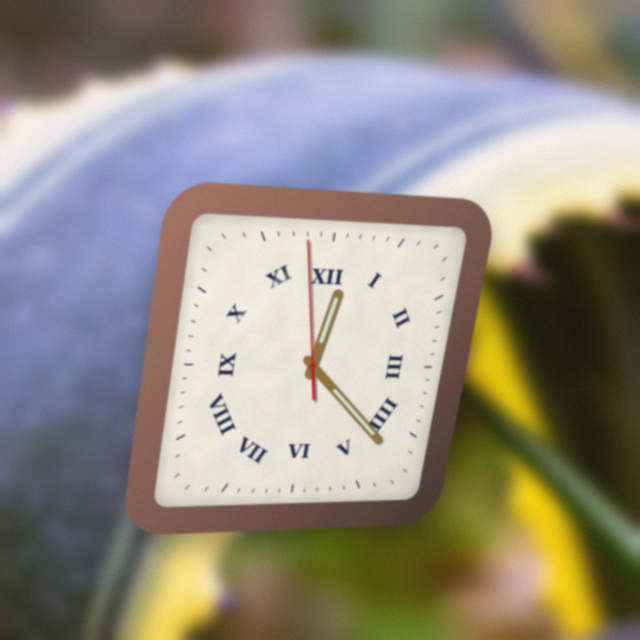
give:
12.21.58
